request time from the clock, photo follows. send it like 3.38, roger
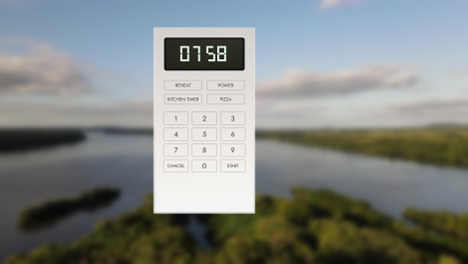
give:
7.58
